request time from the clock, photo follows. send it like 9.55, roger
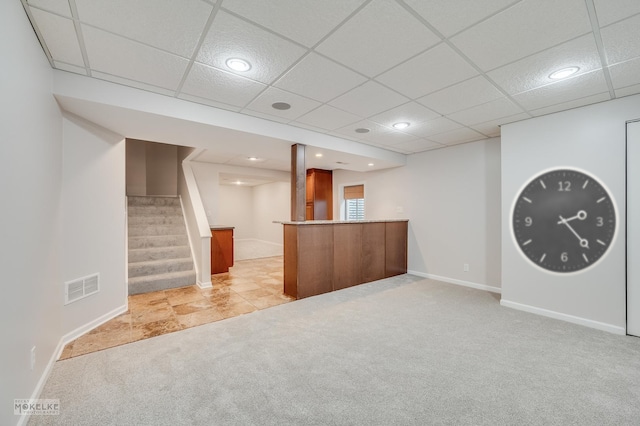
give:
2.23
